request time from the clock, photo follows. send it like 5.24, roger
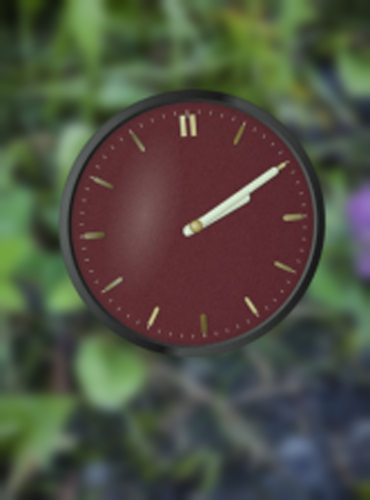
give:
2.10
